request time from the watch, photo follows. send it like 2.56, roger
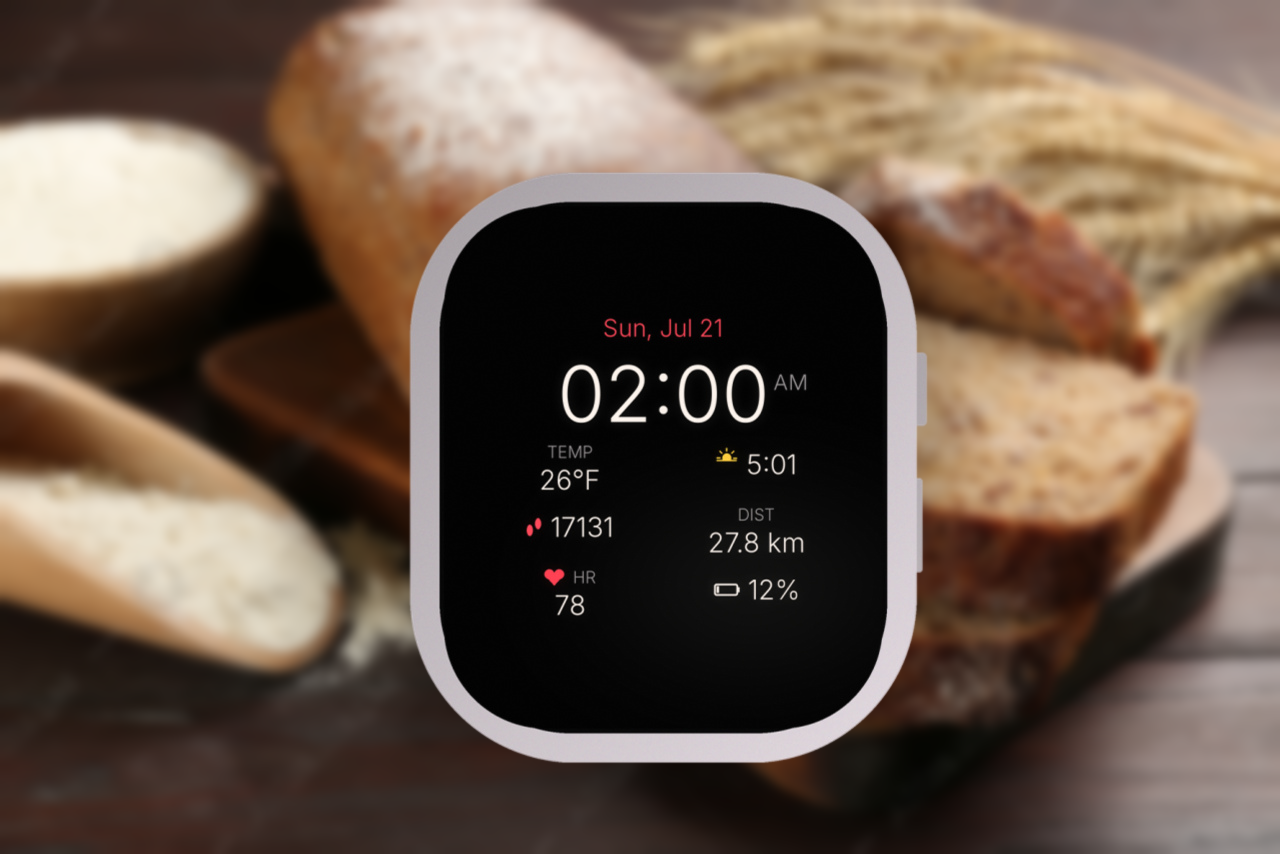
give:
2.00
